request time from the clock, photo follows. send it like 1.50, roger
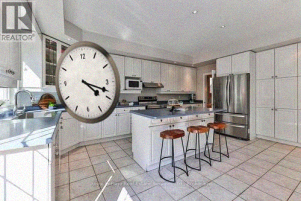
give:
4.18
